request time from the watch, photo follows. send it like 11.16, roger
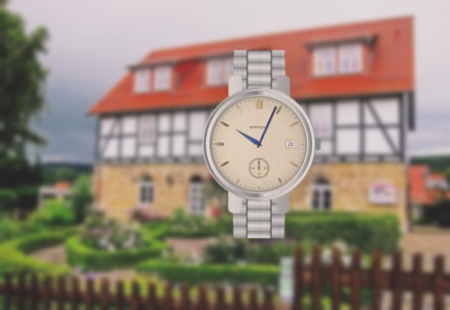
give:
10.04
